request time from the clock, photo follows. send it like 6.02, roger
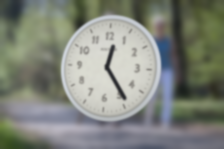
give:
12.24
